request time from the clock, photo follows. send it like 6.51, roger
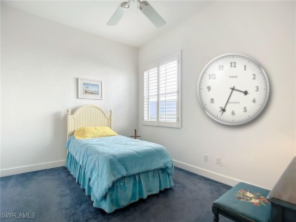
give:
3.34
